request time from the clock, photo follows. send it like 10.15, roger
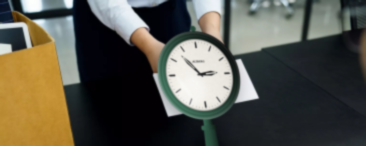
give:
2.53
